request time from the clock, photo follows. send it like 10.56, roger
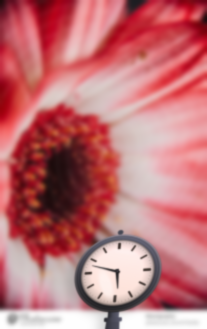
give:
5.48
